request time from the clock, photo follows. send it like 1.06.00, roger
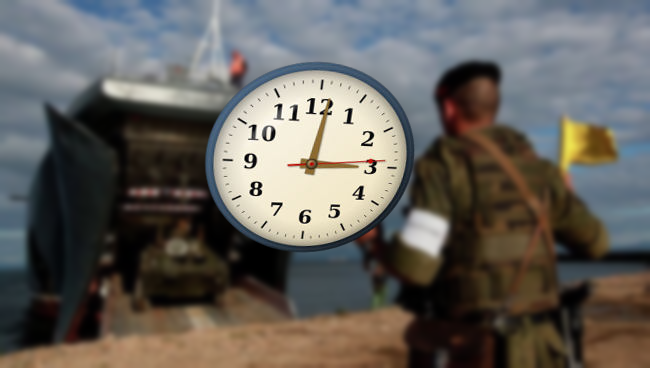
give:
3.01.14
